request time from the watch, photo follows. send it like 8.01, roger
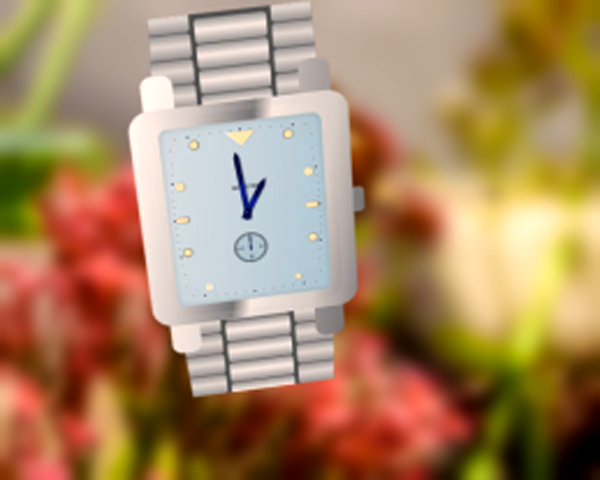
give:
12.59
